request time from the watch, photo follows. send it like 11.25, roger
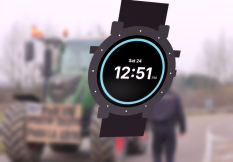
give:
12.51
